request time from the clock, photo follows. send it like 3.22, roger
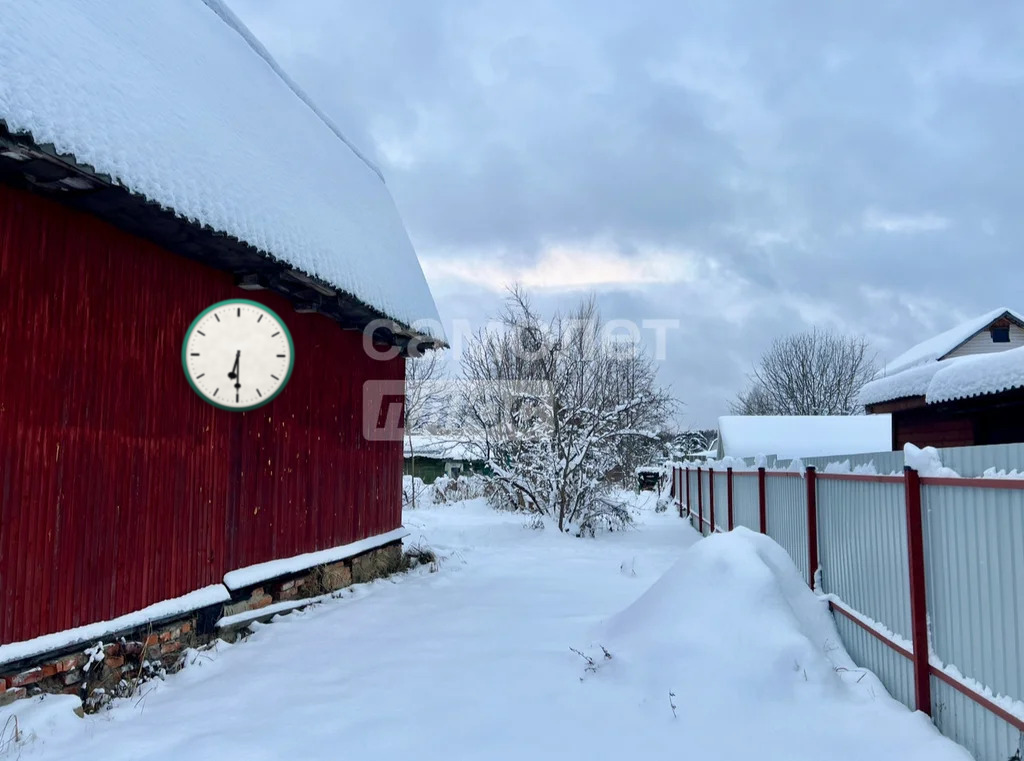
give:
6.30
